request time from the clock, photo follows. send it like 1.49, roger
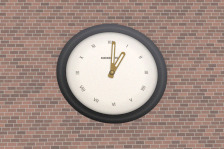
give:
1.01
